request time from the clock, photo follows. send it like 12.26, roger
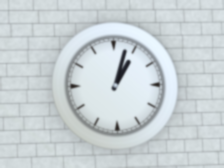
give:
1.03
